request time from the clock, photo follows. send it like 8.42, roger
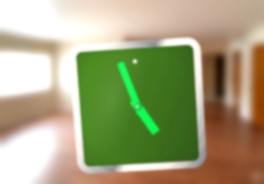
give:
4.57
